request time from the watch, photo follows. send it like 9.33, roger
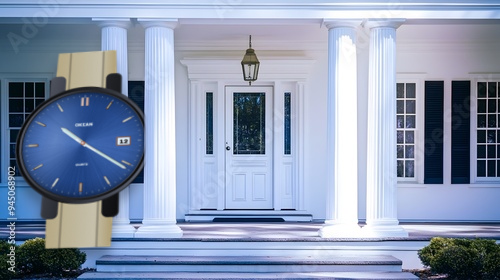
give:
10.21
